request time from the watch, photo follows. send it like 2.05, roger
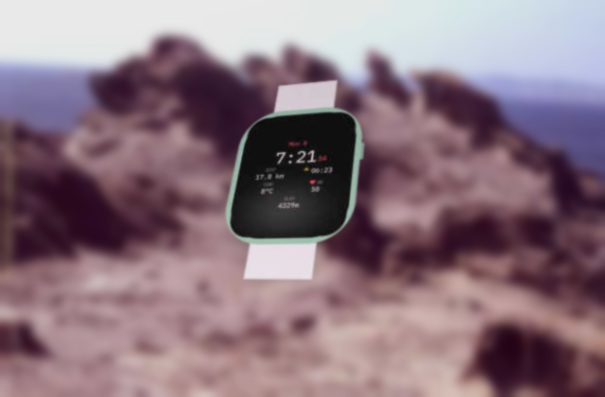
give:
7.21
